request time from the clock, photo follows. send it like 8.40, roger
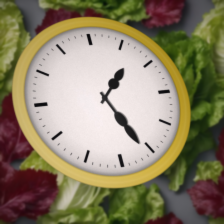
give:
1.26
